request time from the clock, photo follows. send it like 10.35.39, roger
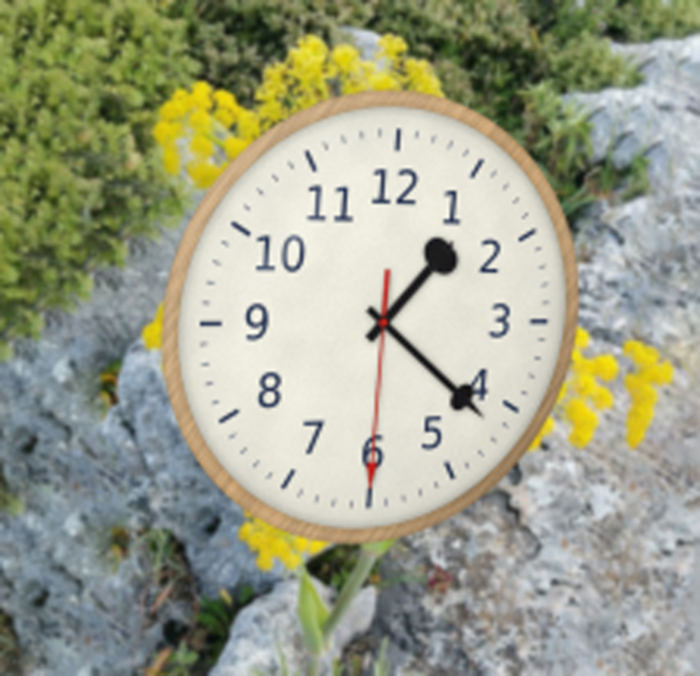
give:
1.21.30
